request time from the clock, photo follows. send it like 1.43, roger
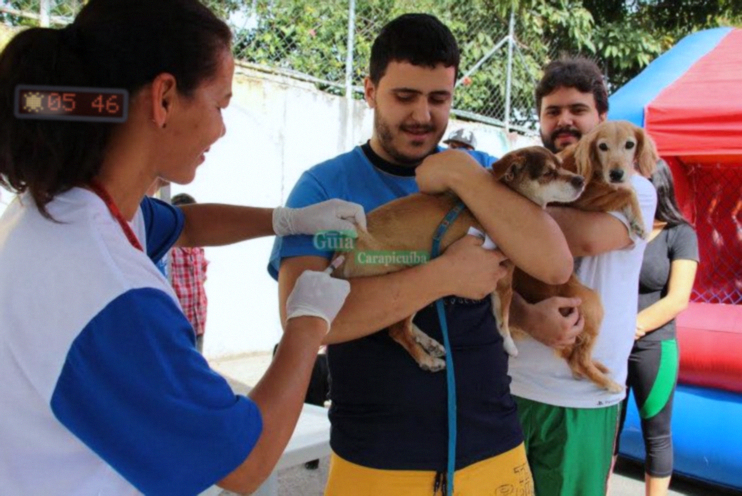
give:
5.46
